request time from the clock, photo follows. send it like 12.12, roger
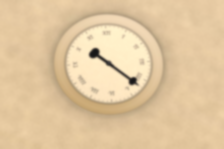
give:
10.22
